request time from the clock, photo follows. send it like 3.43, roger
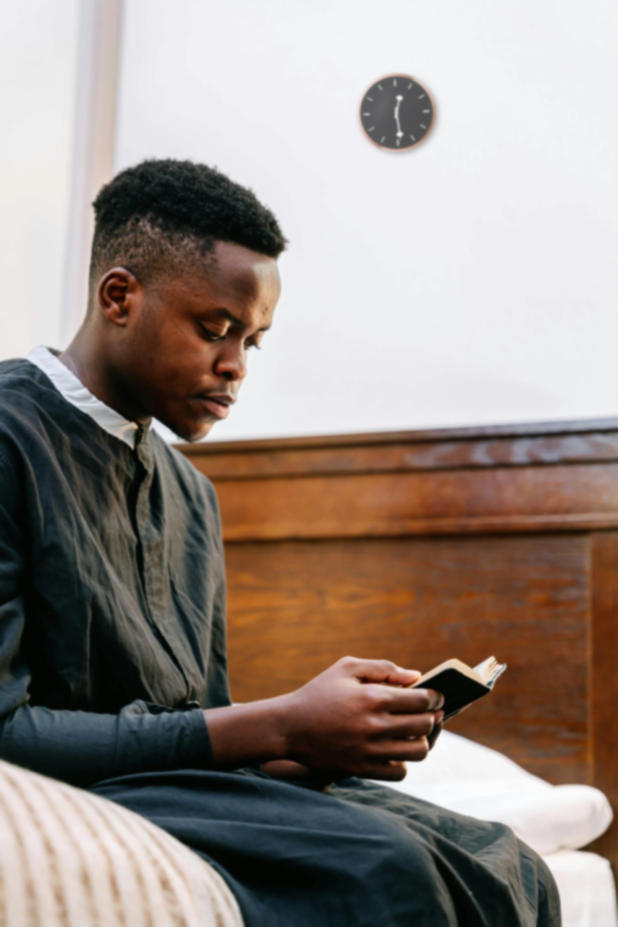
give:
12.29
